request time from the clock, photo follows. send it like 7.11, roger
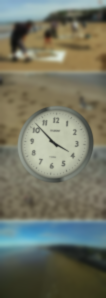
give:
3.52
